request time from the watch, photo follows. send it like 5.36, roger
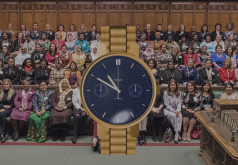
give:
10.50
